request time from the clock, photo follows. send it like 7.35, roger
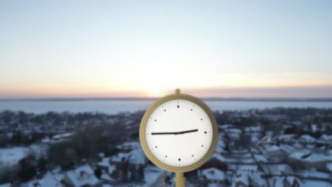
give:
2.45
